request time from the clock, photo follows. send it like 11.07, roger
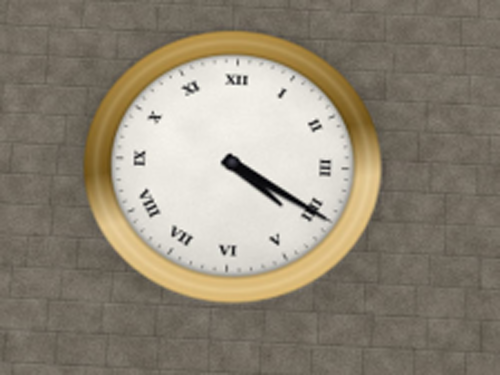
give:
4.20
